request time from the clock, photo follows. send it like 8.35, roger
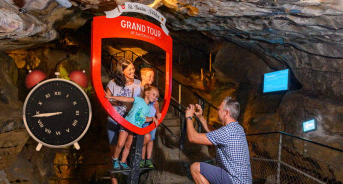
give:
8.44
